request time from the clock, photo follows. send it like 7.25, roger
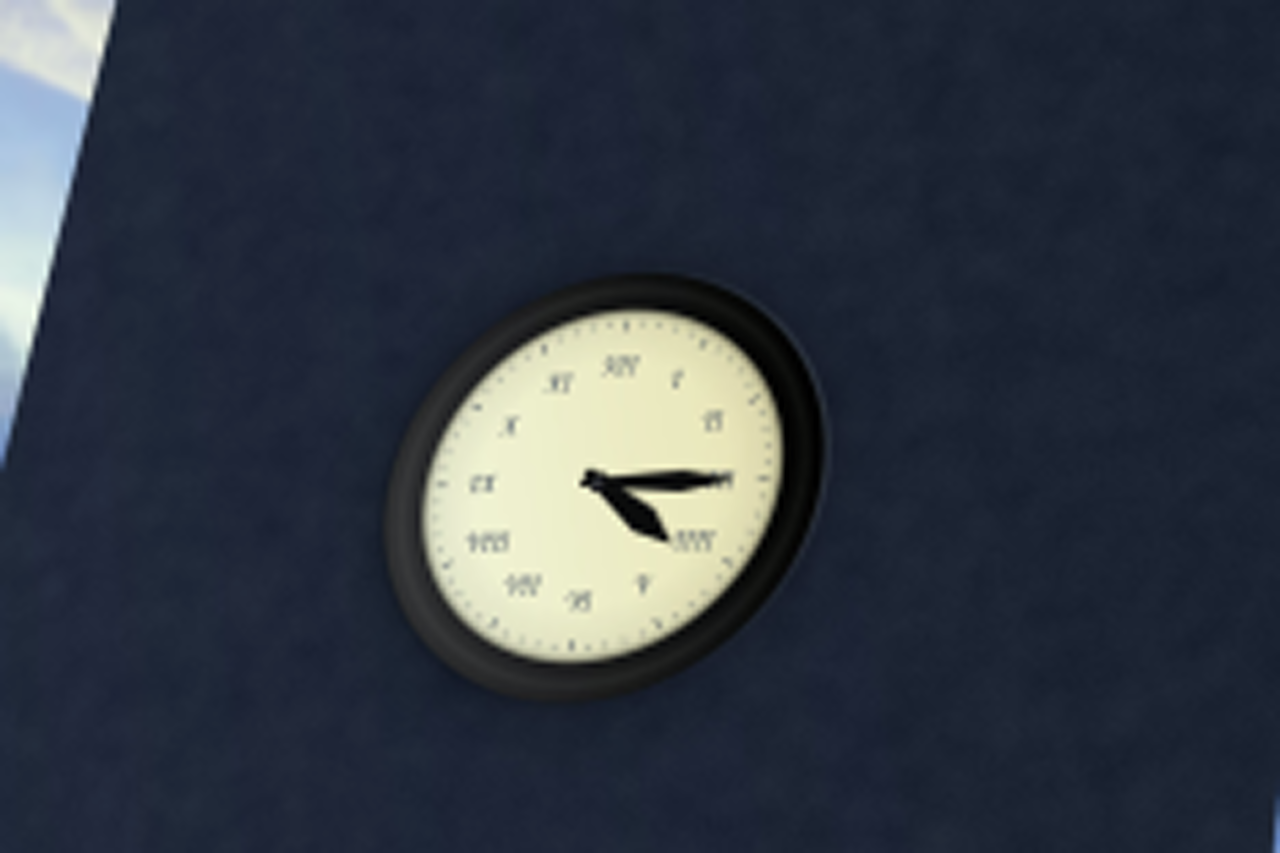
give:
4.15
